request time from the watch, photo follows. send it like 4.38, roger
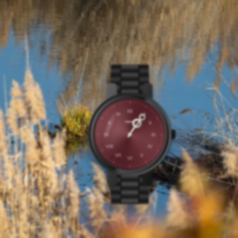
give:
1.06
